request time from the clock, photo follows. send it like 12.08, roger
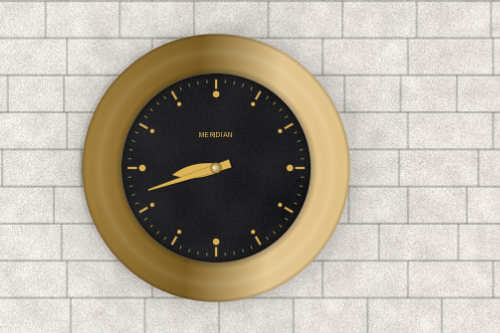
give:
8.42
